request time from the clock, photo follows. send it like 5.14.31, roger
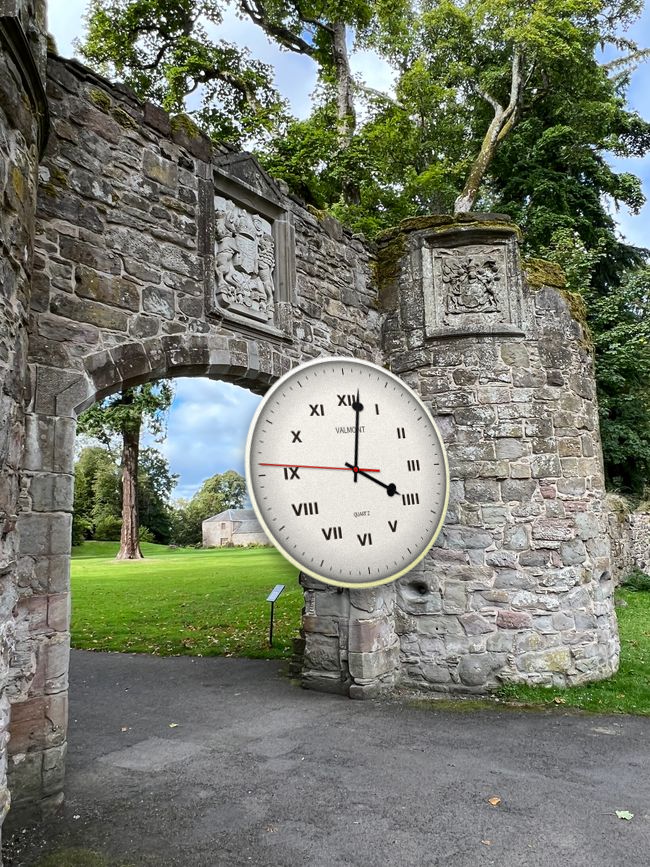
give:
4.01.46
